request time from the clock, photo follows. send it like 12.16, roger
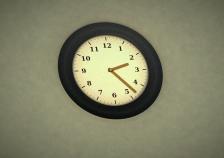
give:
2.23
